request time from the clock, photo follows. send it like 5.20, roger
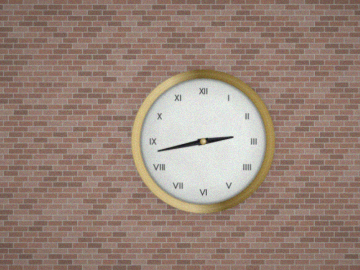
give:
2.43
